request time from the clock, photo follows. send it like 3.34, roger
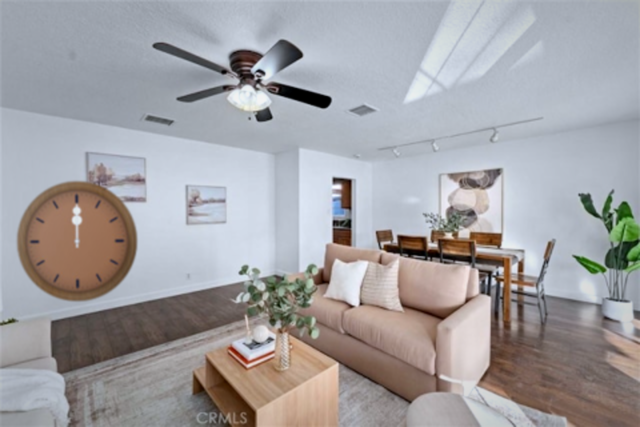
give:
12.00
